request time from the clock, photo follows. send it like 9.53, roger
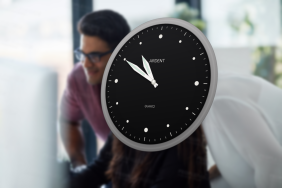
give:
10.50
